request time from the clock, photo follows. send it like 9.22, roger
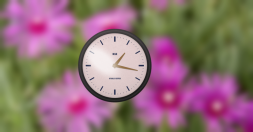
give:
1.17
